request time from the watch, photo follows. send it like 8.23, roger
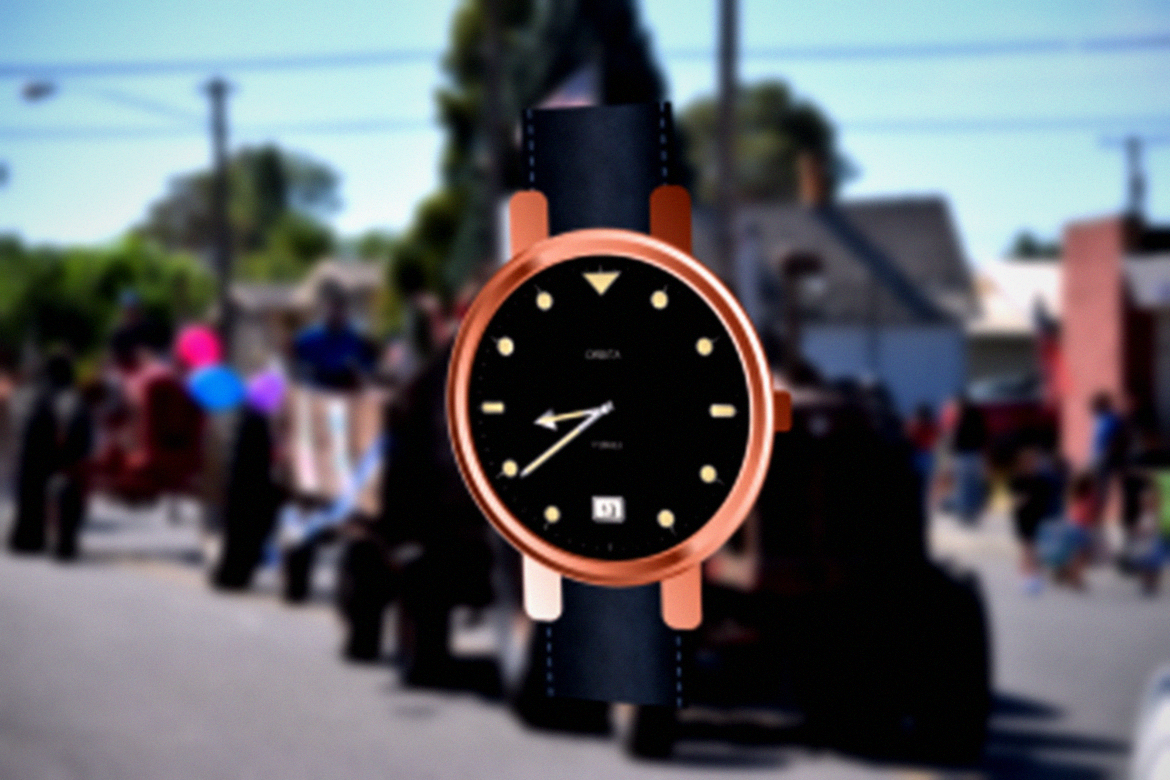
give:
8.39
